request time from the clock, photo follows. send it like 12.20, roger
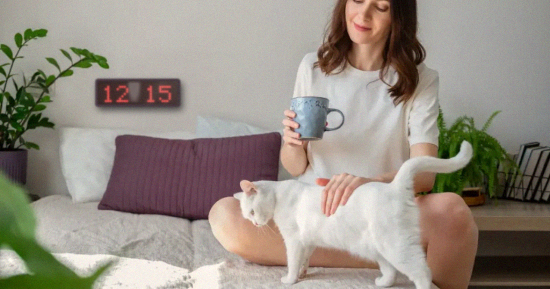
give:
12.15
